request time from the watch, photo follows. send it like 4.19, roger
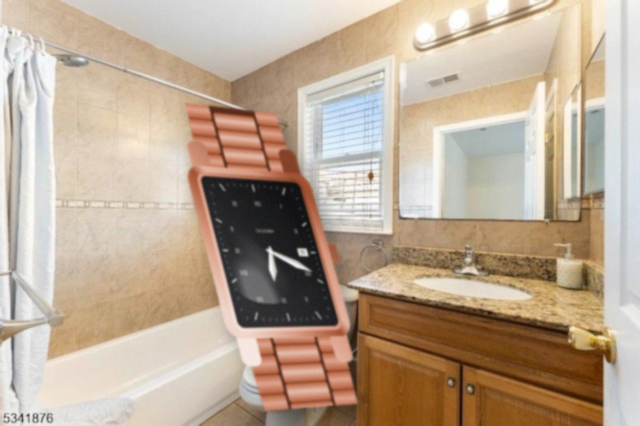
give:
6.19
